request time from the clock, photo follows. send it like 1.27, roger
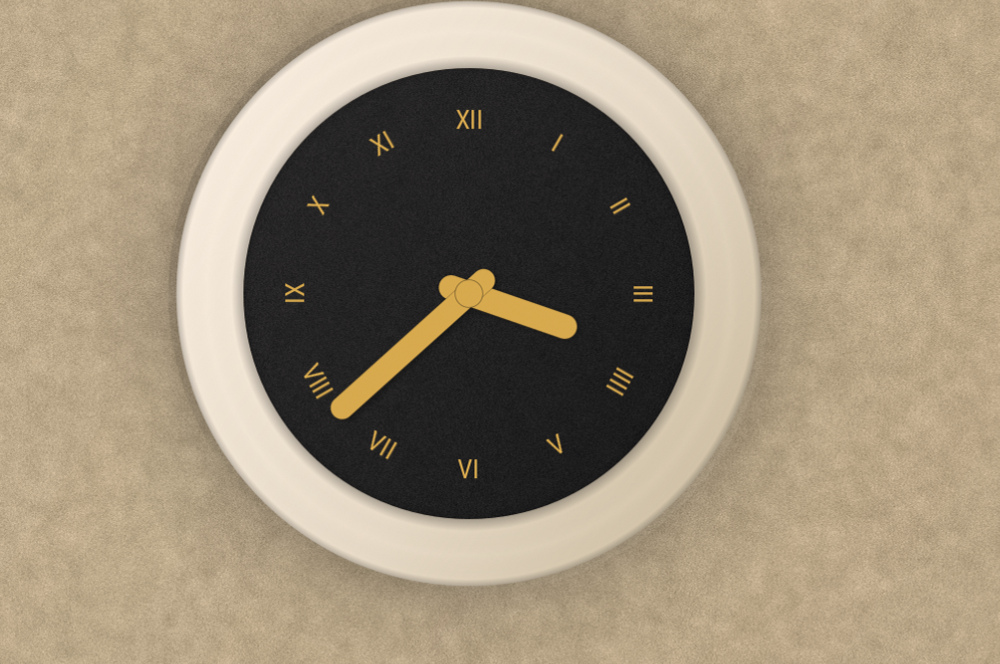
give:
3.38
